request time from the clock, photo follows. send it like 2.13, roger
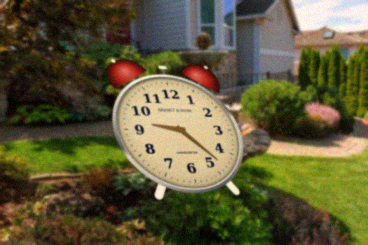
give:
9.23
